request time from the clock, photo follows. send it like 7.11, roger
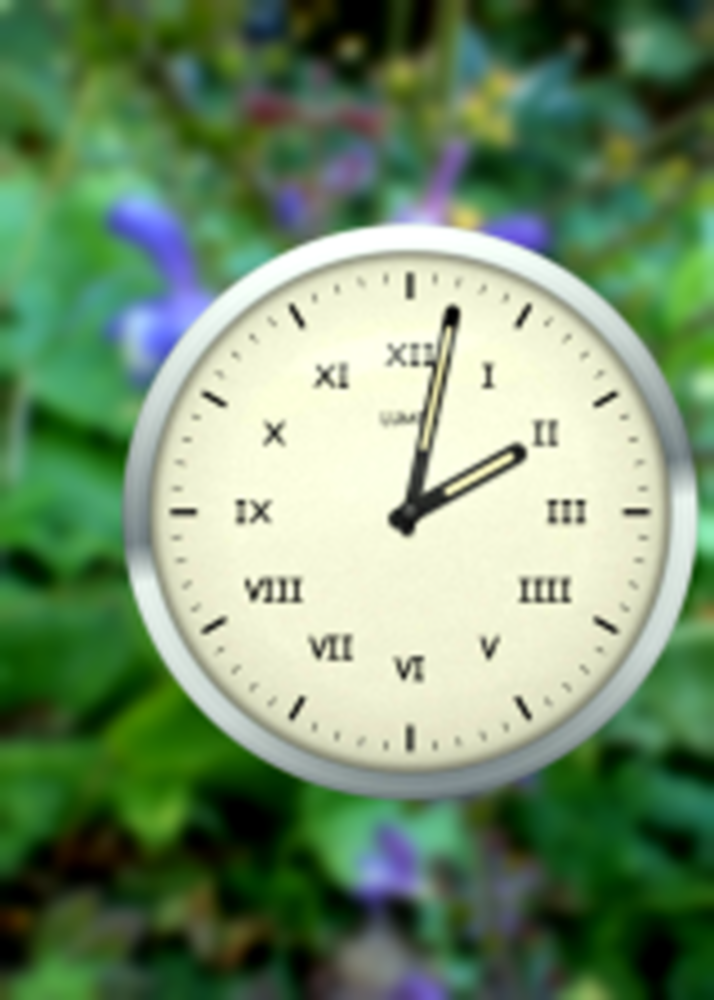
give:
2.02
